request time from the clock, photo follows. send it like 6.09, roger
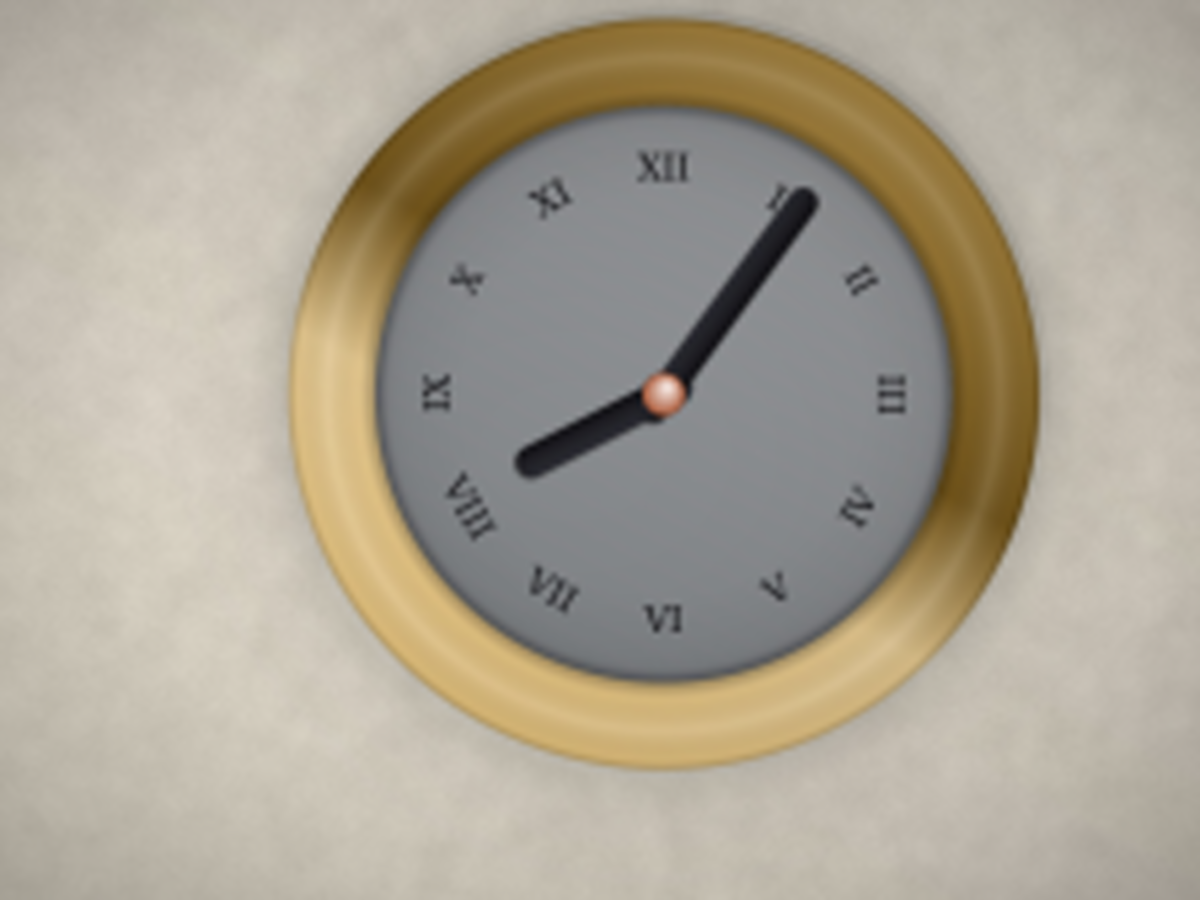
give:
8.06
